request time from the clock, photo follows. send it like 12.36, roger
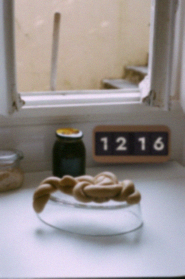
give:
12.16
